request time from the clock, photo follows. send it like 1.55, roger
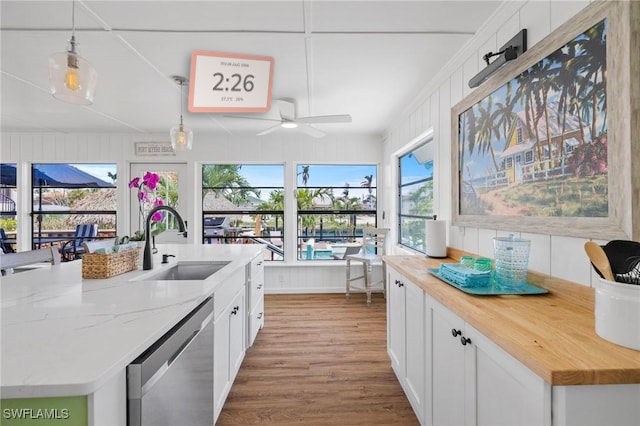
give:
2.26
